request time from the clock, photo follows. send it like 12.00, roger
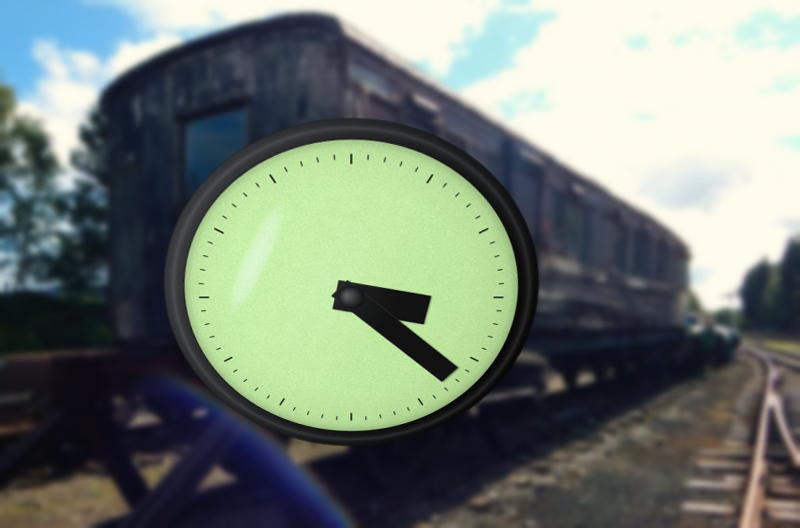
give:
3.22
